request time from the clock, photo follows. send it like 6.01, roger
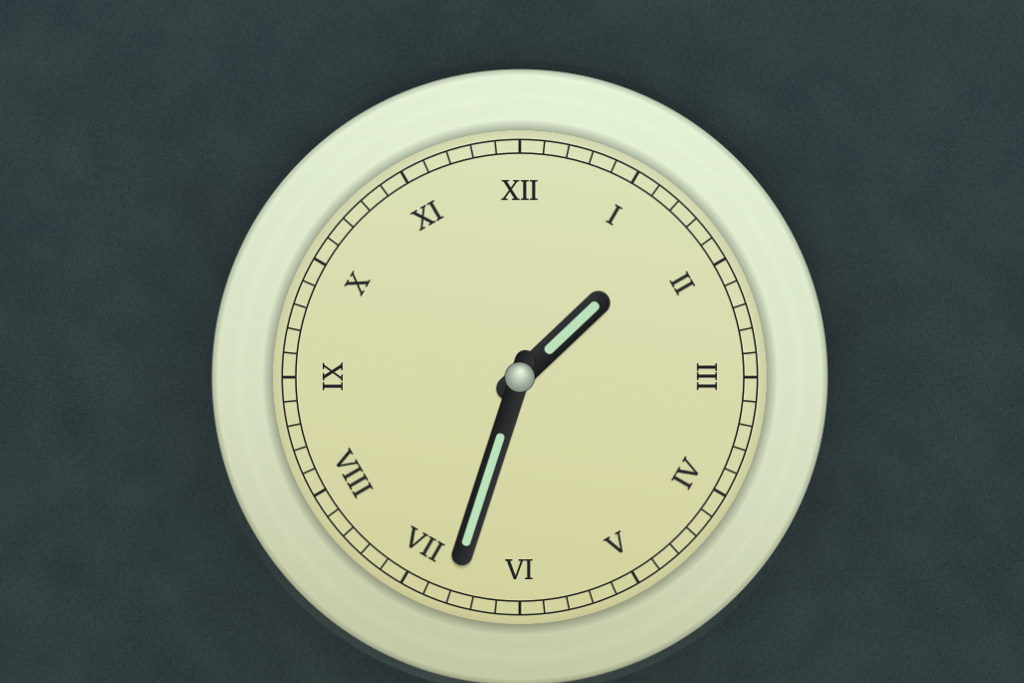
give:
1.33
